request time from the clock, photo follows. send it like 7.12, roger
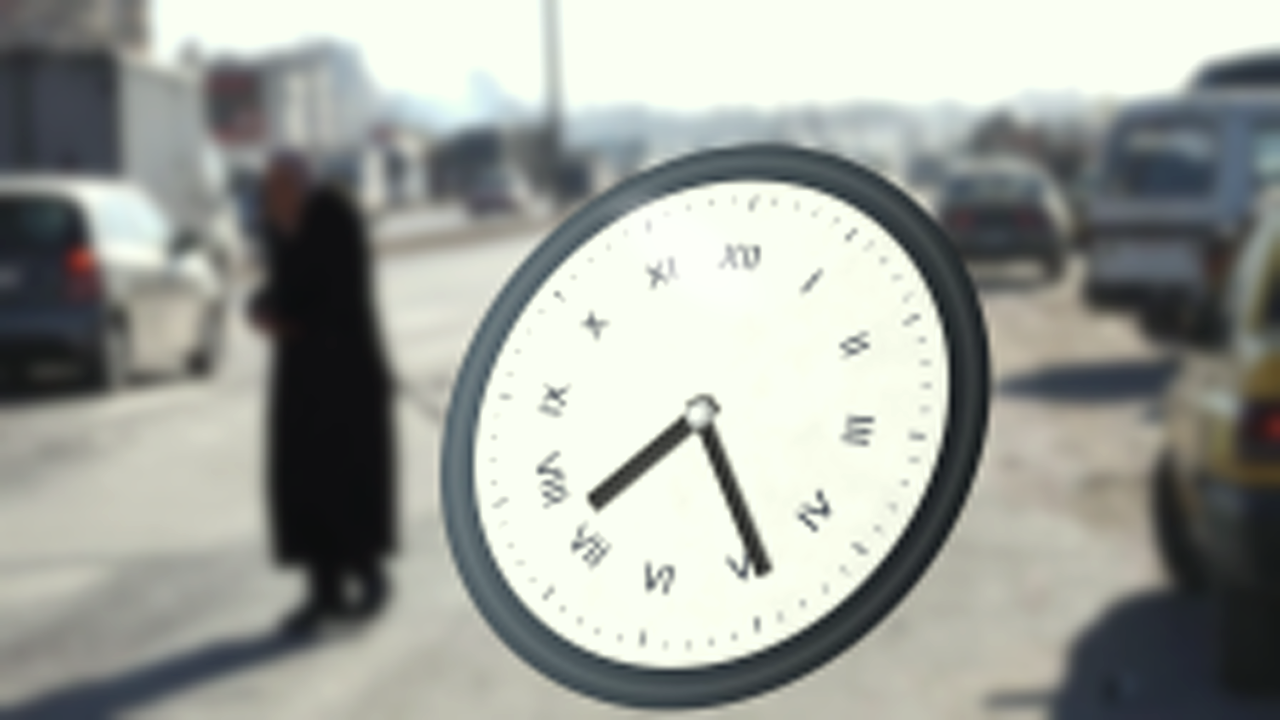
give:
7.24
